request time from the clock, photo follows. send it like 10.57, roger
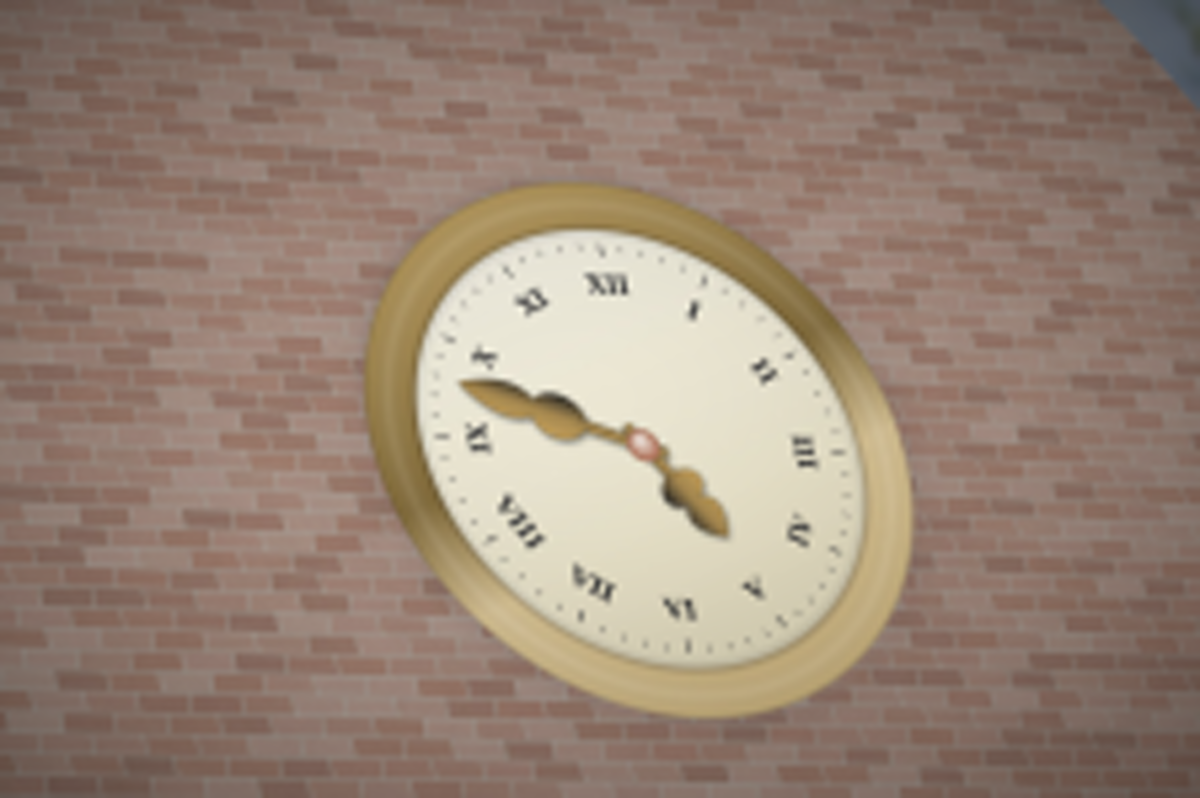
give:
4.48
